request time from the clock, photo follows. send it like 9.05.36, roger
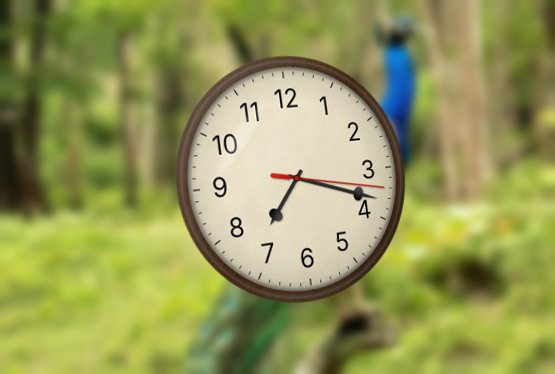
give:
7.18.17
